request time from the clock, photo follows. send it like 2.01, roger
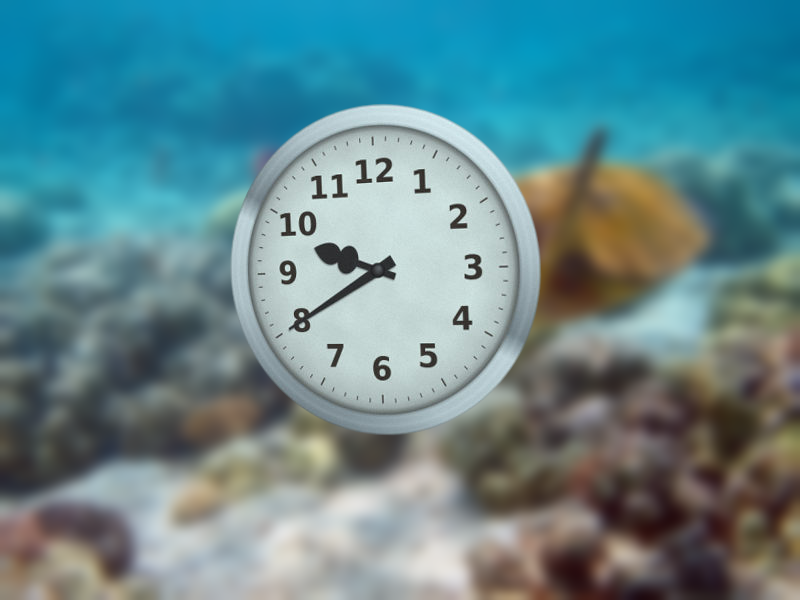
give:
9.40
